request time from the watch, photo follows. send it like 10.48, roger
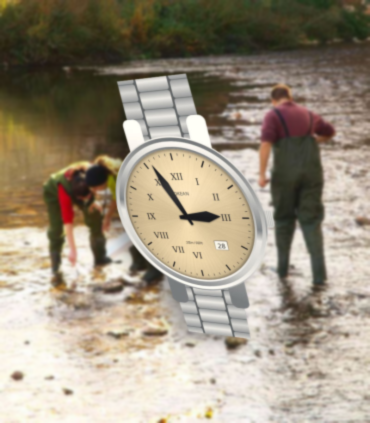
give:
2.56
